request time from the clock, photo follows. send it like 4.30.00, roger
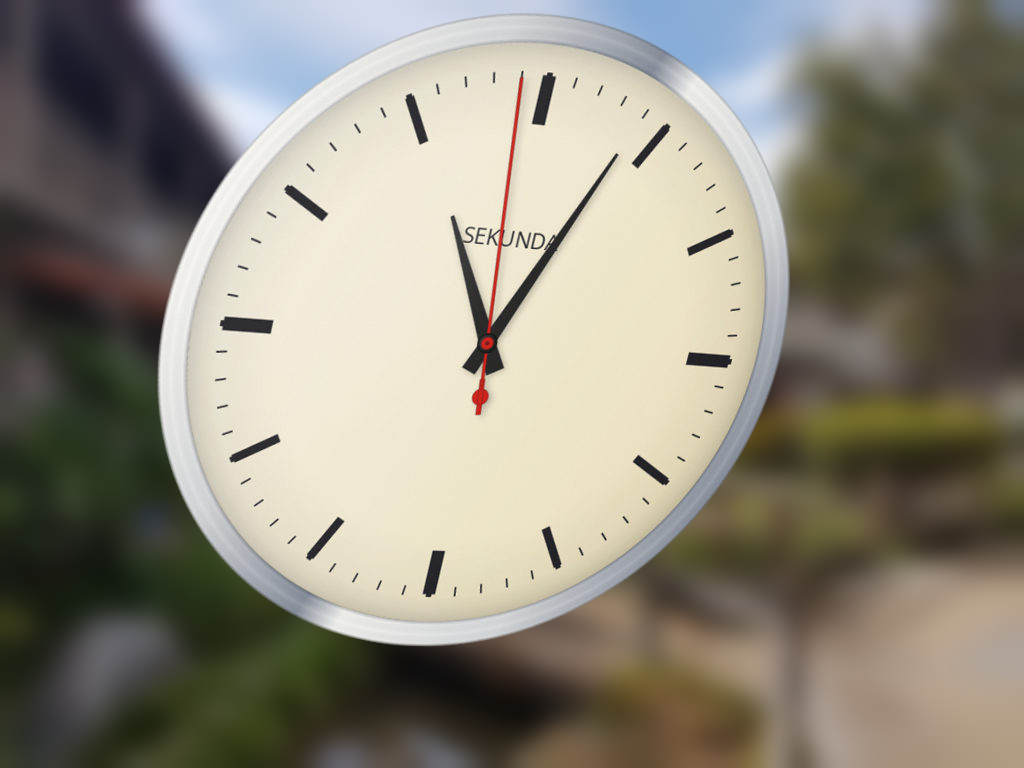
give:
11.03.59
